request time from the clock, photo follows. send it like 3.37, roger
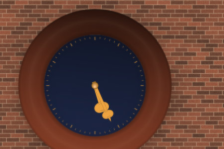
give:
5.26
